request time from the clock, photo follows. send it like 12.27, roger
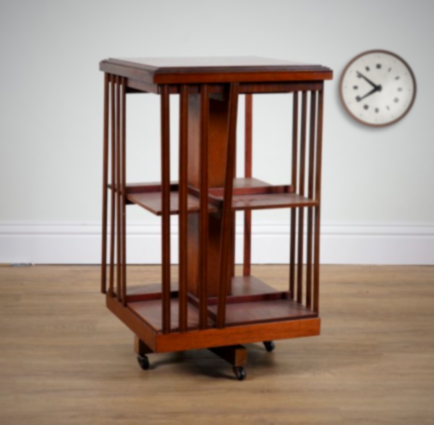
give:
7.51
